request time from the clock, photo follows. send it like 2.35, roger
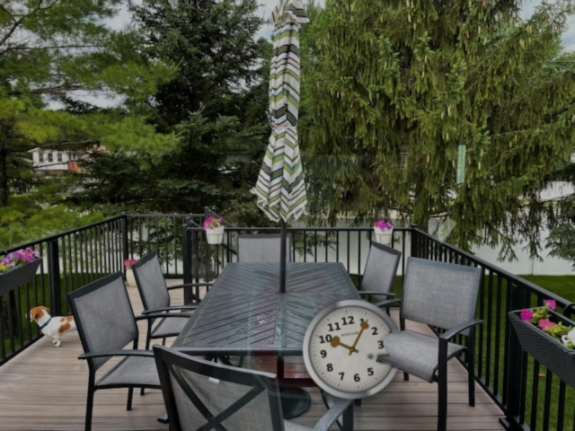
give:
10.06
